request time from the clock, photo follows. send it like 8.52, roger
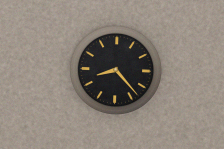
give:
8.23
